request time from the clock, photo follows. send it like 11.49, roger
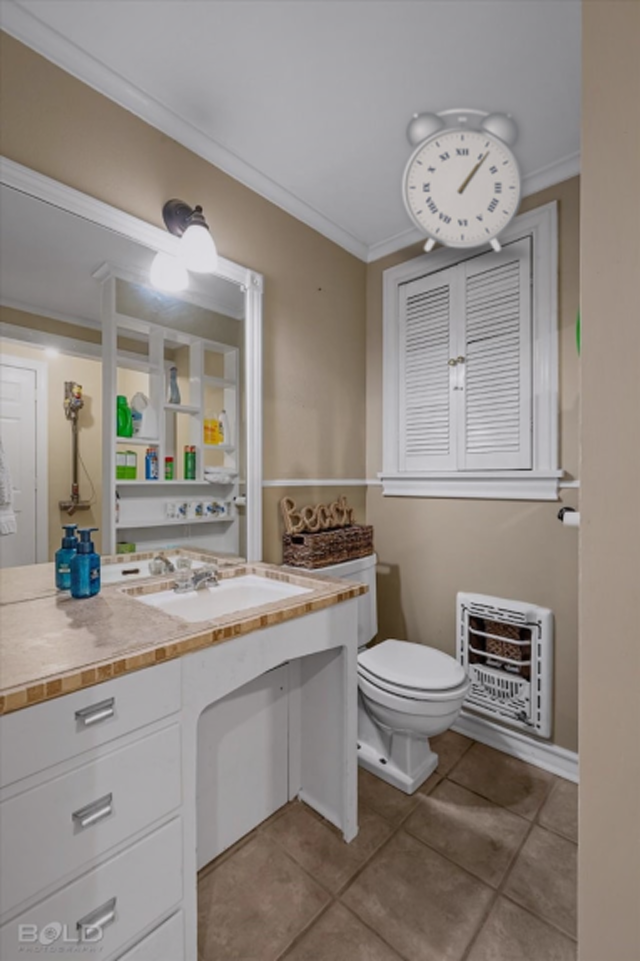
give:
1.06
